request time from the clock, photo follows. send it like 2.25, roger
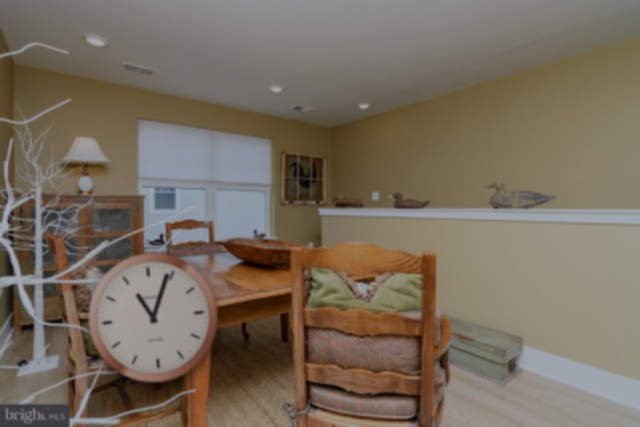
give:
11.04
